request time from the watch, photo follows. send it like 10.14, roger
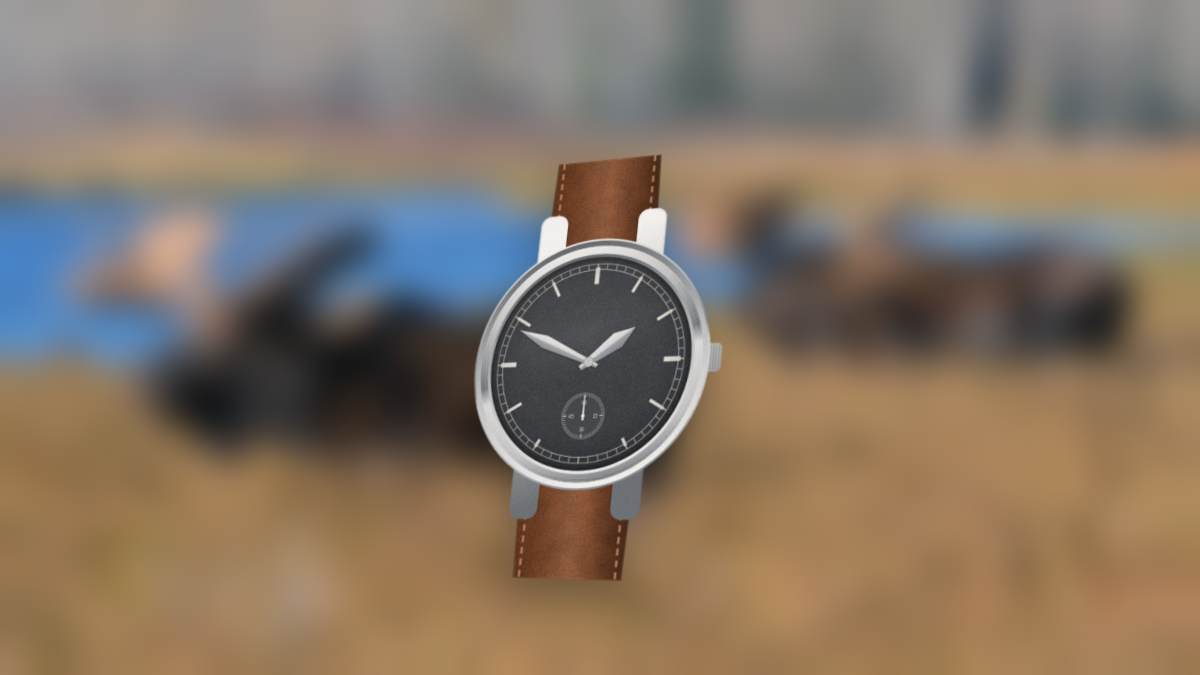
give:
1.49
